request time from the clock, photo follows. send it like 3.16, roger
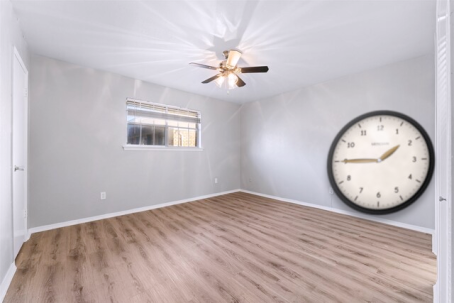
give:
1.45
